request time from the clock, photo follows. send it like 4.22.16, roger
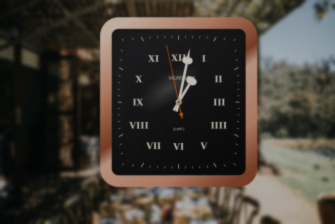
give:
1.01.58
